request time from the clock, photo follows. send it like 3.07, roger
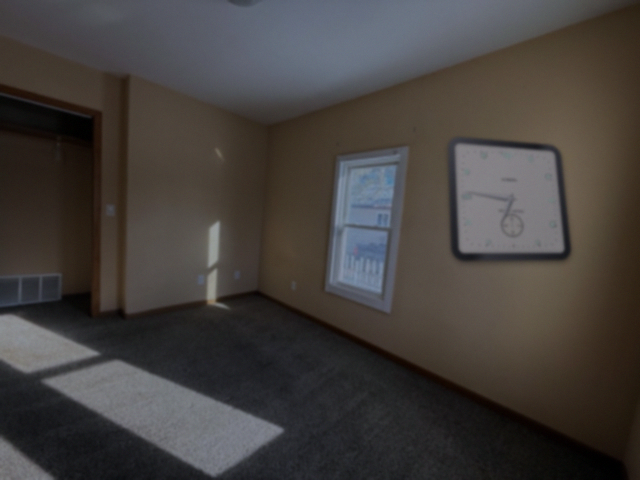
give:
6.46
